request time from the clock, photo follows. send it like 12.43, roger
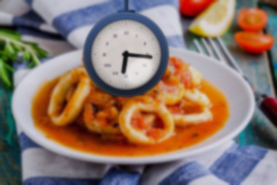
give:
6.16
